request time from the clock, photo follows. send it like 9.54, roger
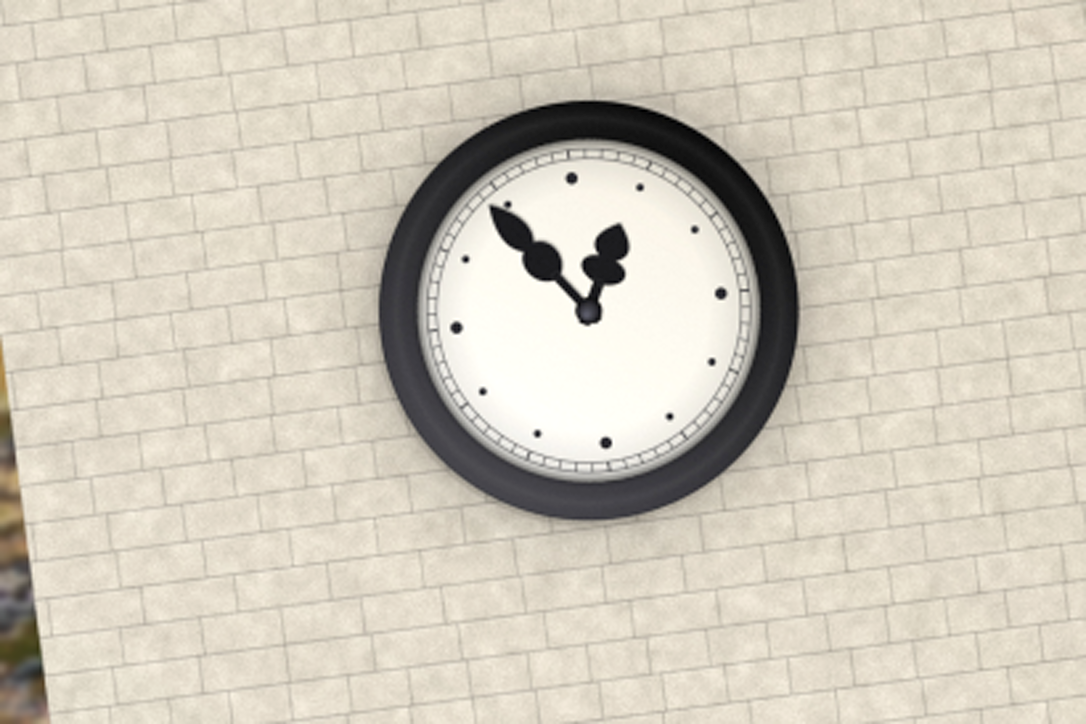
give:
12.54
